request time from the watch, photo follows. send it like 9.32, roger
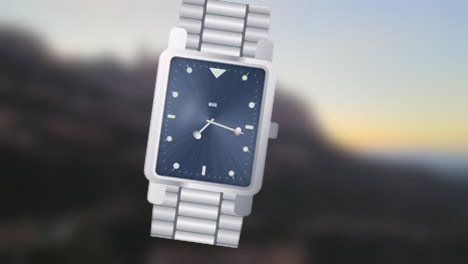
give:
7.17
